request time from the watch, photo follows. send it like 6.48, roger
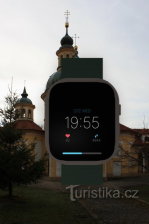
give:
19.55
